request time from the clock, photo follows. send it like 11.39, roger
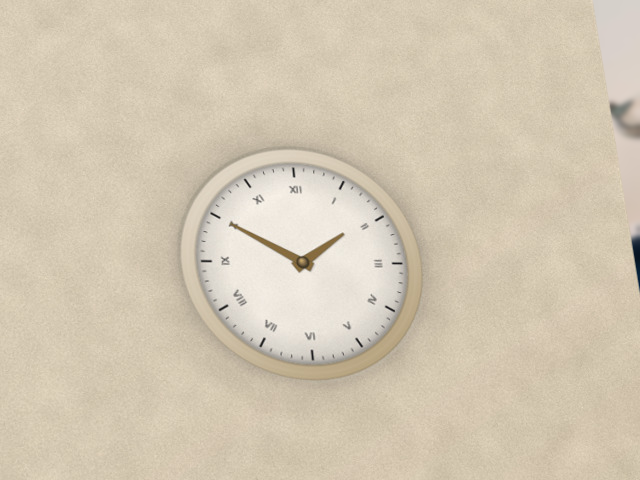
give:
1.50
